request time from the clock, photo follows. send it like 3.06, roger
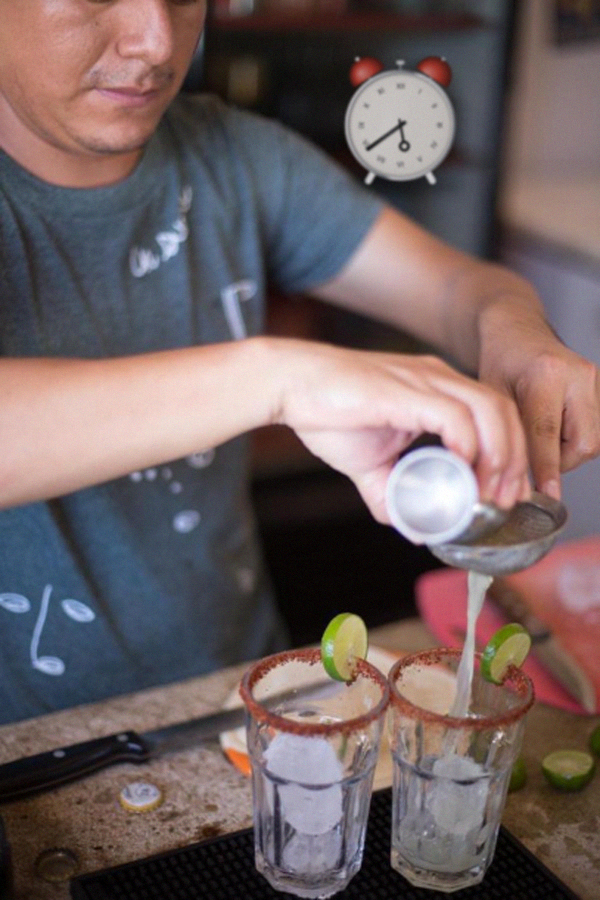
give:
5.39
